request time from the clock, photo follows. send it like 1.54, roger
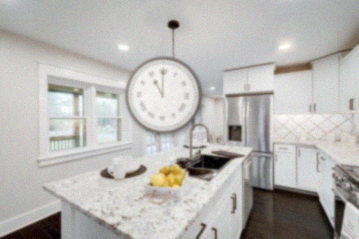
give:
11.00
